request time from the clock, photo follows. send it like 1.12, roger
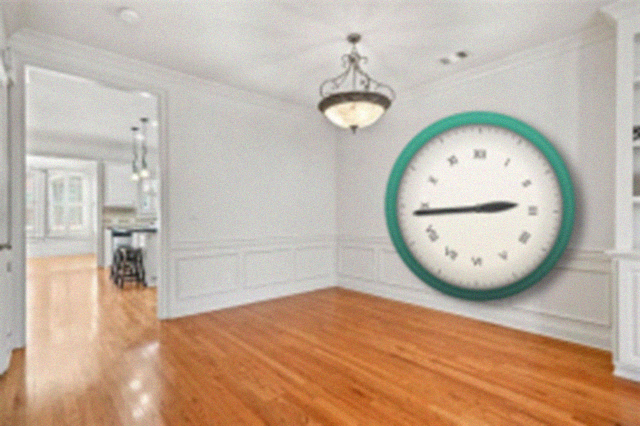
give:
2.44
